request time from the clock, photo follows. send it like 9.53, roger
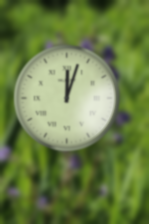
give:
12.03
